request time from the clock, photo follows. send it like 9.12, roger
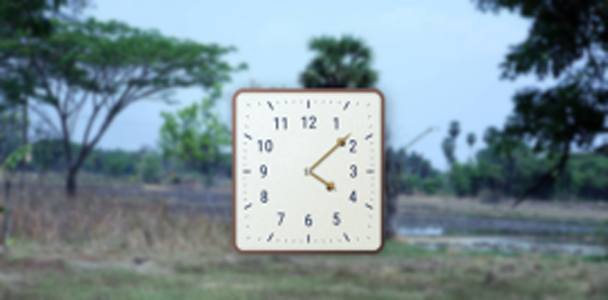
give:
4.08
